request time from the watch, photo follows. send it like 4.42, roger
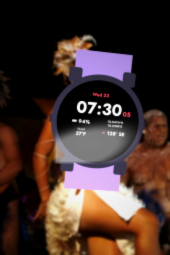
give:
7.30
